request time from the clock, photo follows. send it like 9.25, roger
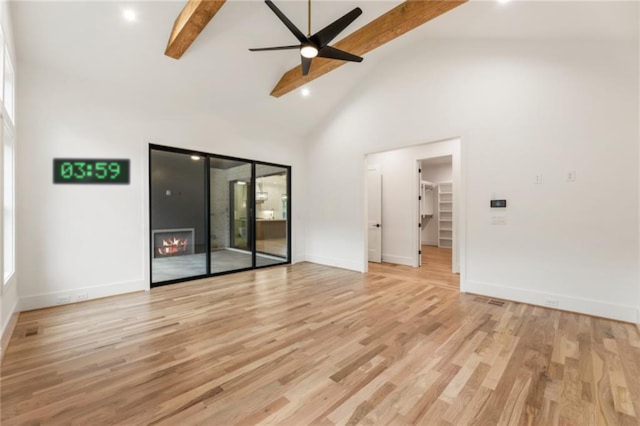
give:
3.59
